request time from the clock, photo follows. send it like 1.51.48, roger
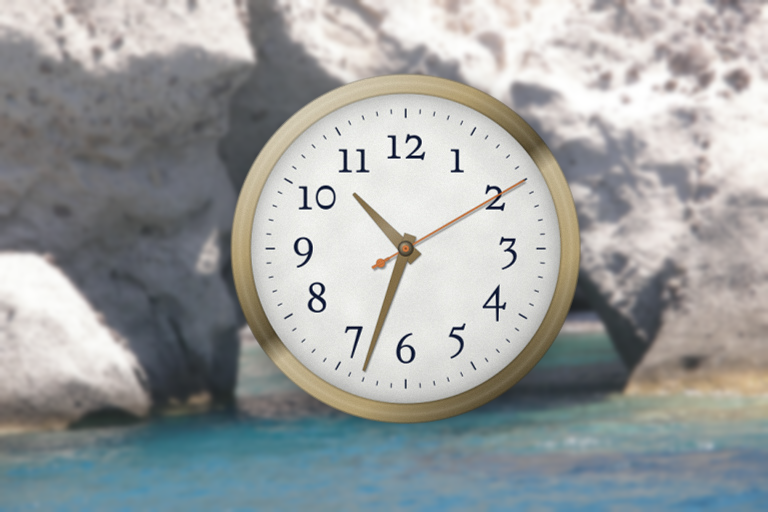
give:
10.33.10
